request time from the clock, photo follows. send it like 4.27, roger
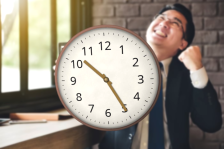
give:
10.25
